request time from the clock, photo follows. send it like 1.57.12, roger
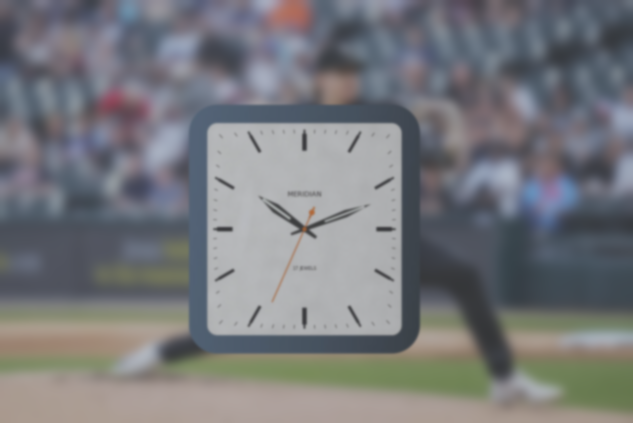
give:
10.11.34
